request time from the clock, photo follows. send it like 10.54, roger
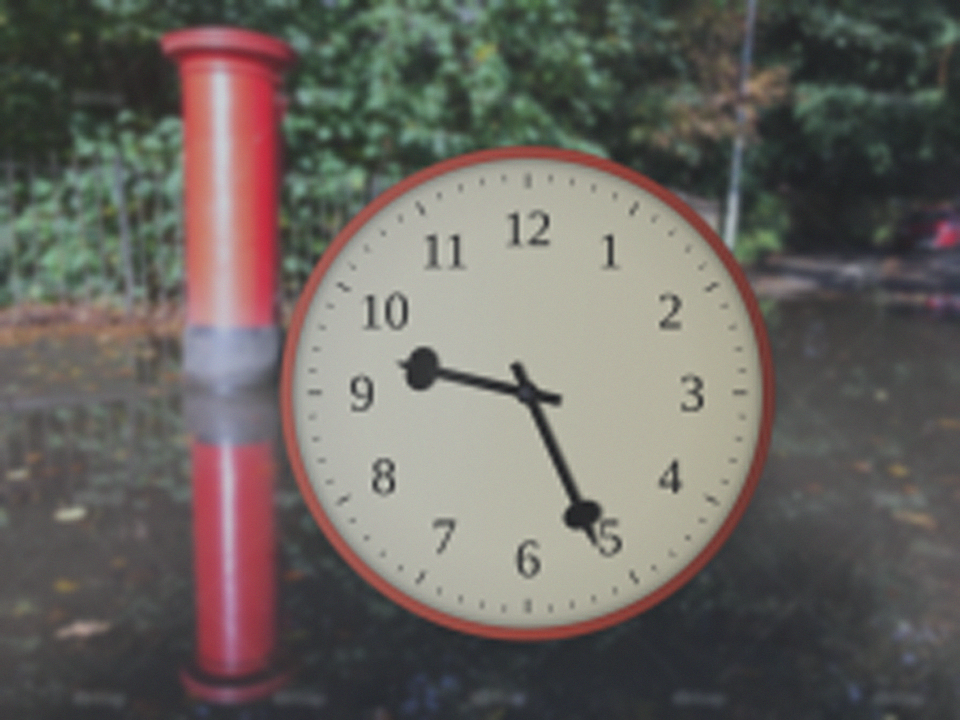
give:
9.26
